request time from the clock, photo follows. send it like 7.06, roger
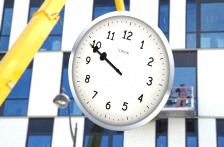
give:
9.49
